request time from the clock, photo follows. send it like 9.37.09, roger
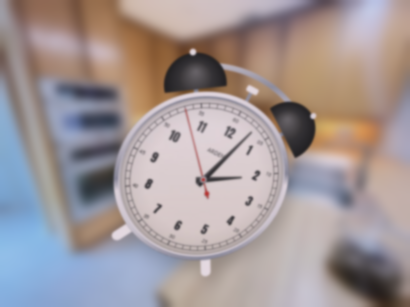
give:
2.02.53
